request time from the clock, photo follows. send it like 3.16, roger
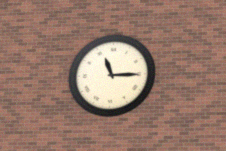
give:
11.15
